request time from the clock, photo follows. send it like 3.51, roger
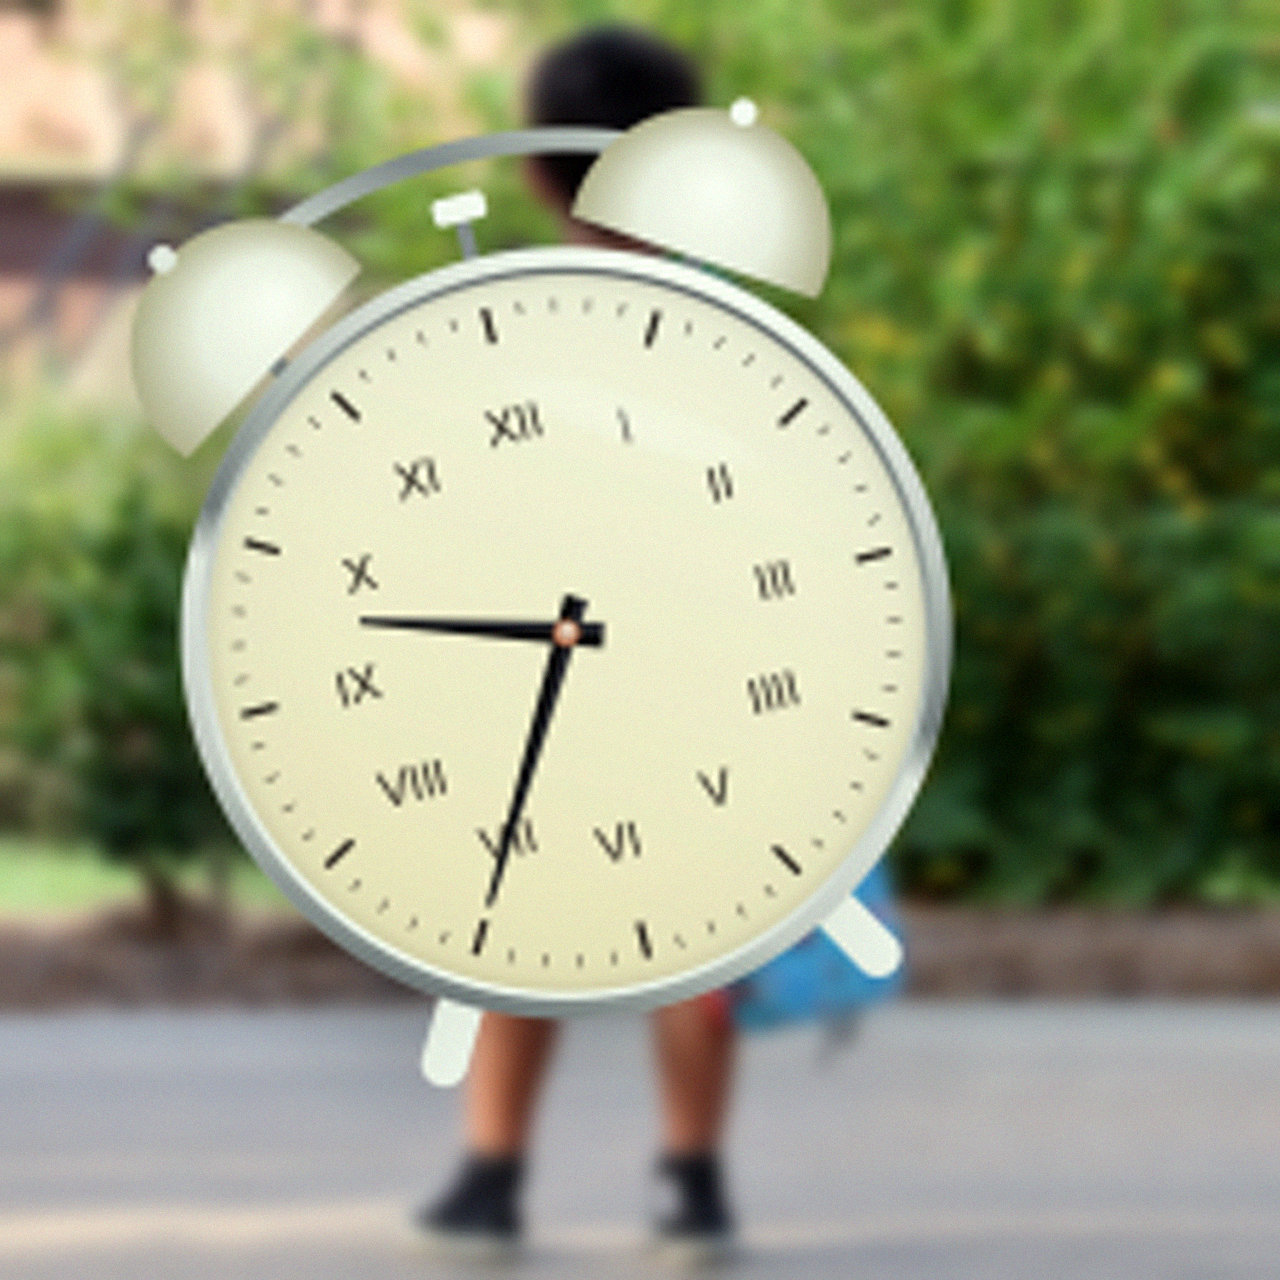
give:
9.35
